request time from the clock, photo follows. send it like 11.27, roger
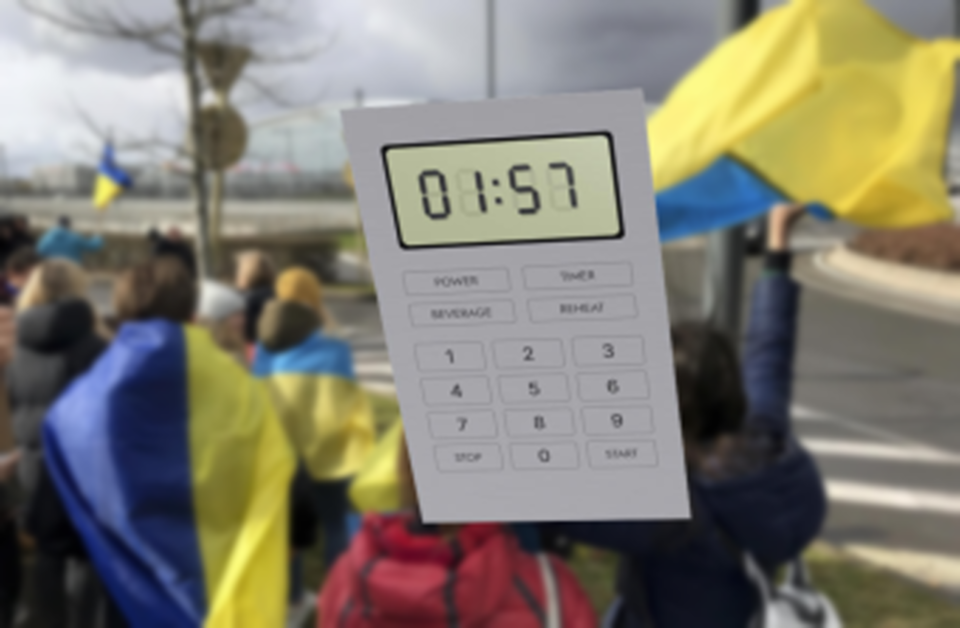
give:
1.57
